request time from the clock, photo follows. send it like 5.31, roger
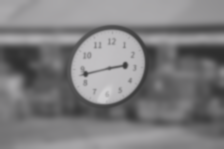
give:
2.43
